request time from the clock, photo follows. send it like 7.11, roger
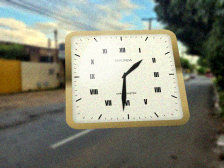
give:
1.31
